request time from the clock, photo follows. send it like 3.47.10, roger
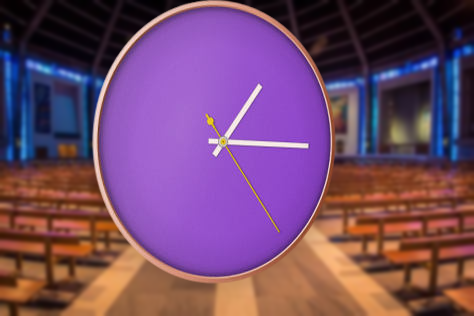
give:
1.15.24
